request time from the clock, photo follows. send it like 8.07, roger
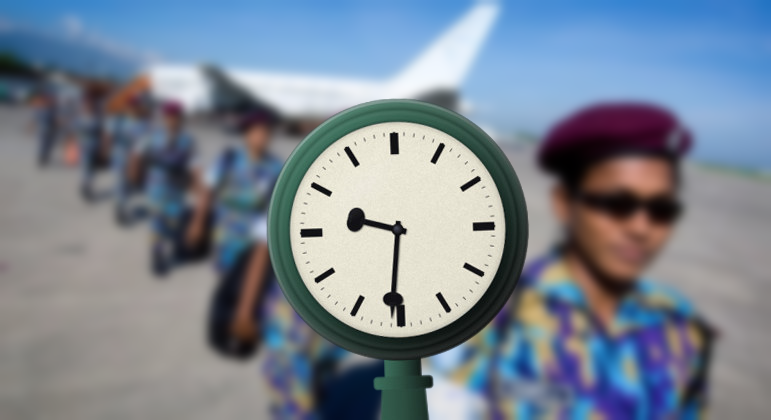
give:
9.31
